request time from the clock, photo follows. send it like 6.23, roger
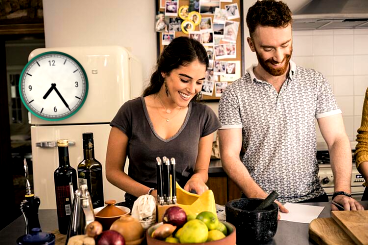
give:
7.25
